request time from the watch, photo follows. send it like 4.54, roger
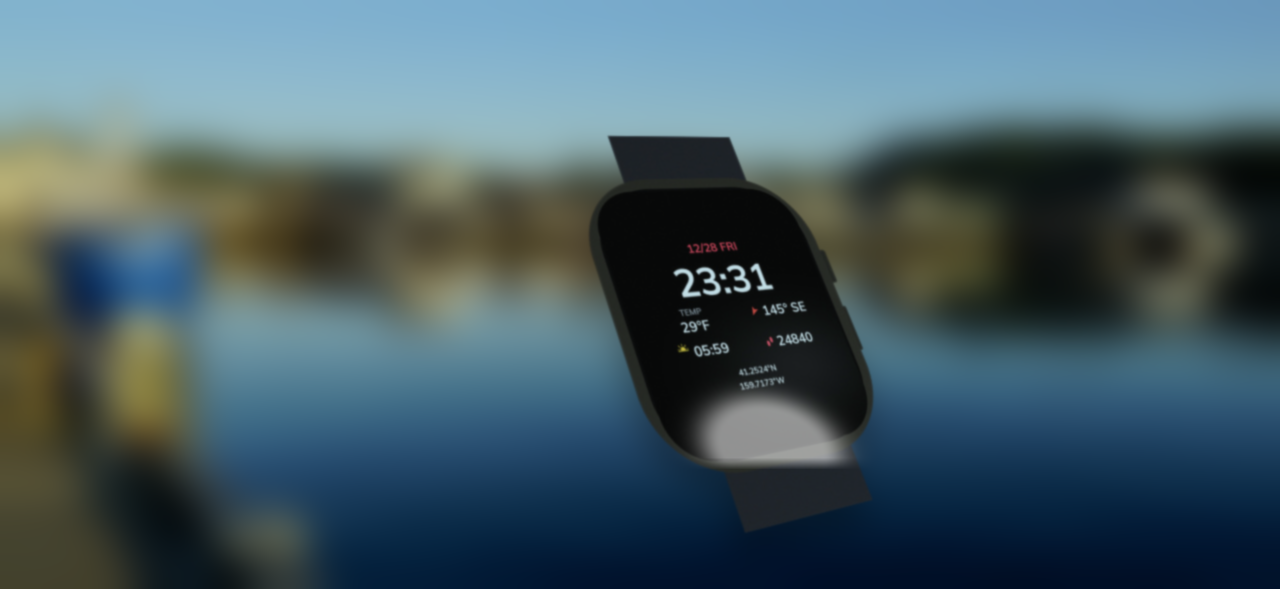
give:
23.31
